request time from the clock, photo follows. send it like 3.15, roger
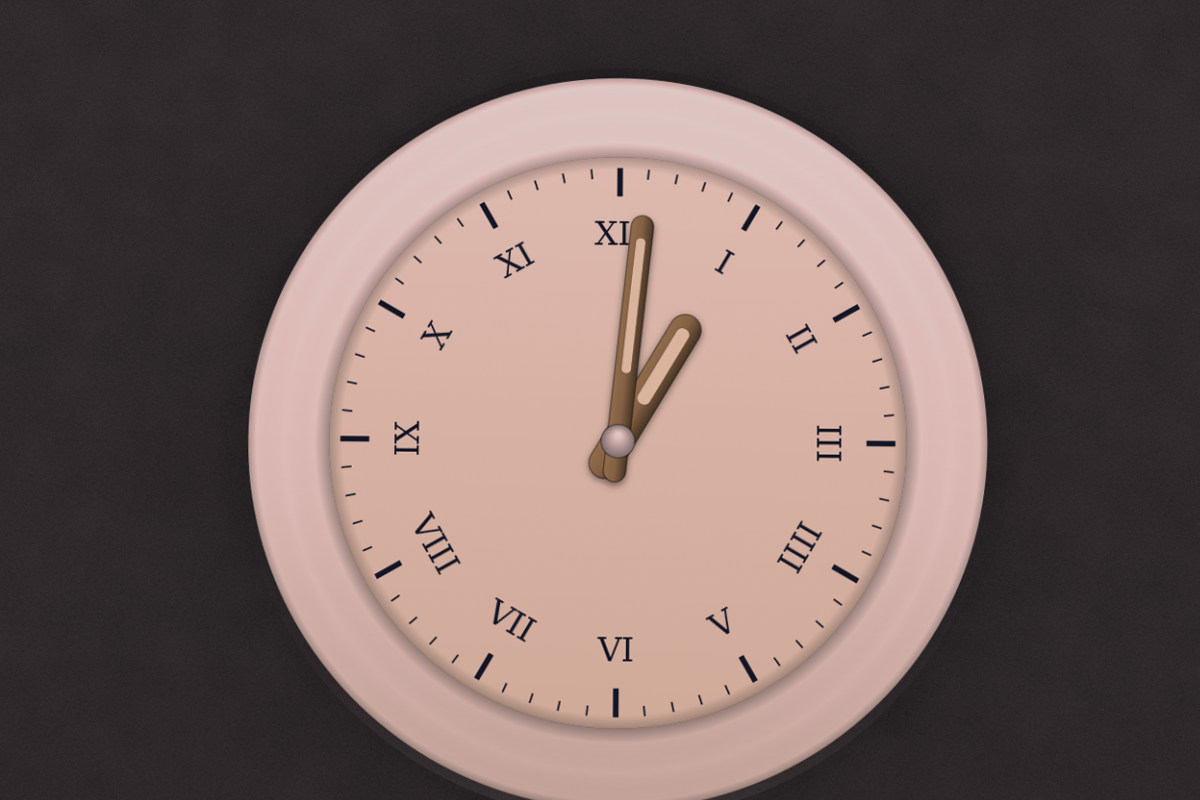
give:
1.01
